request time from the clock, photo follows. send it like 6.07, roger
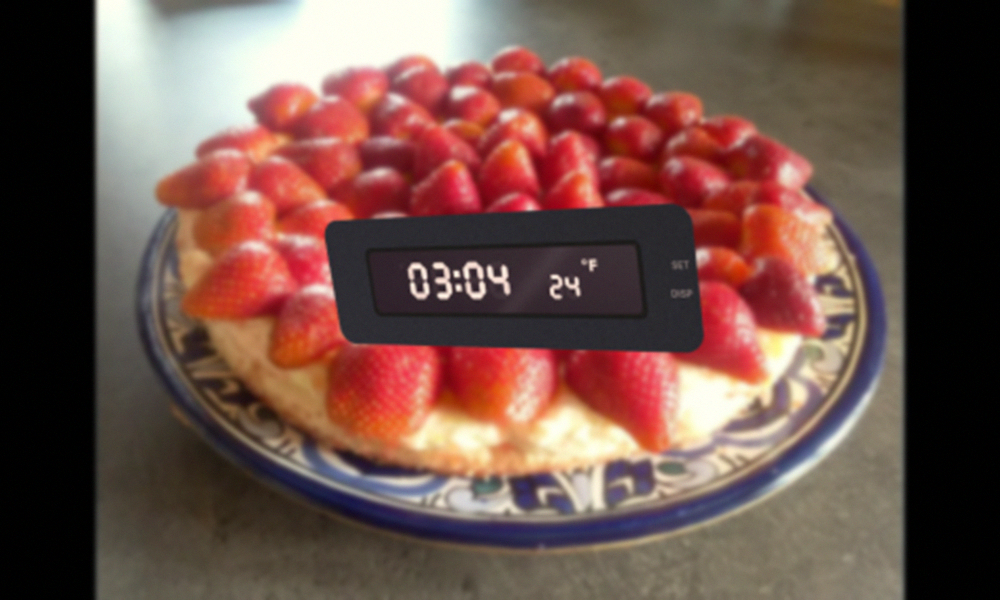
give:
3.04
